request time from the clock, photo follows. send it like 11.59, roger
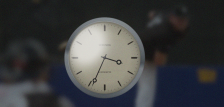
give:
3.34
